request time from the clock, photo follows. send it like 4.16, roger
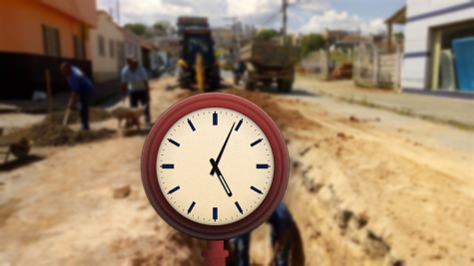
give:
5.04
